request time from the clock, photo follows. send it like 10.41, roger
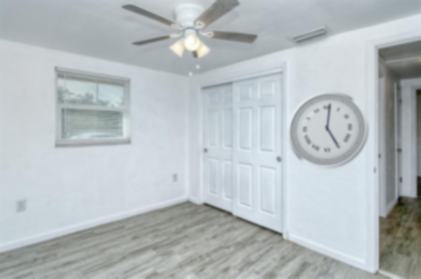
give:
5.01
